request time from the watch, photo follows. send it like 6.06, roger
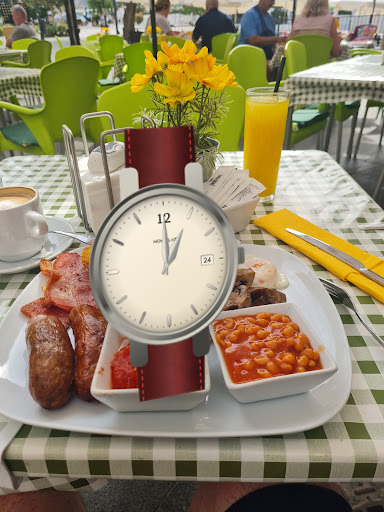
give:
1.00
